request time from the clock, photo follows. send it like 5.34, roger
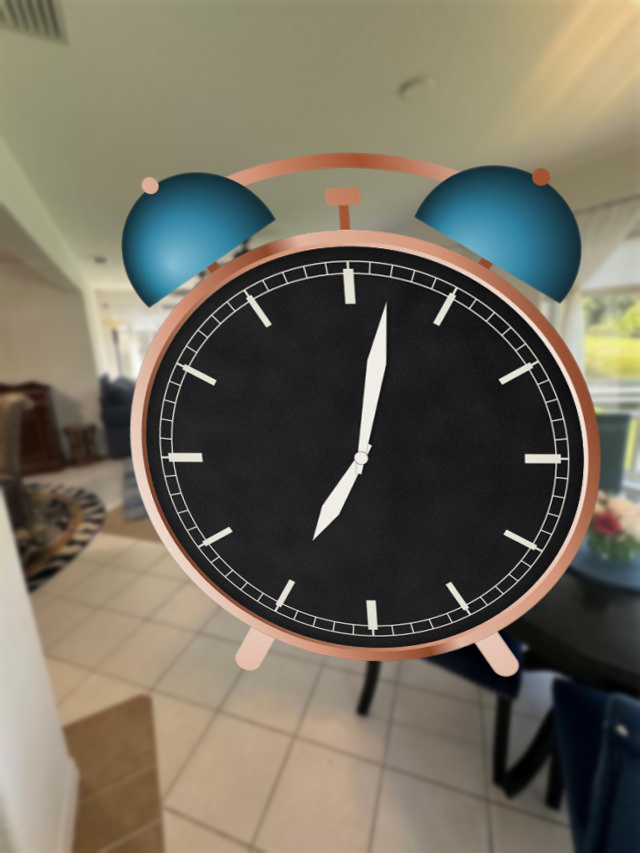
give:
7.02
